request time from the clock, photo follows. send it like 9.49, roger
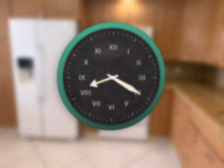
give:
8.20
